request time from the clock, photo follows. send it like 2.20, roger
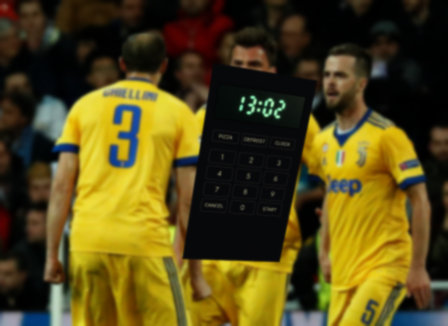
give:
13.02
